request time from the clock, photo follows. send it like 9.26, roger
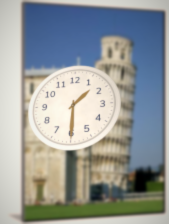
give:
1.30
